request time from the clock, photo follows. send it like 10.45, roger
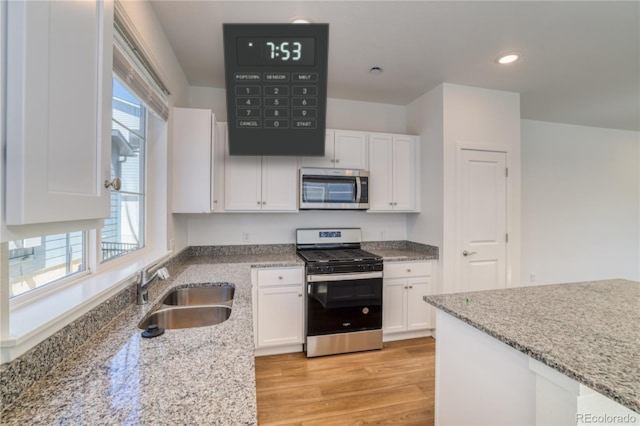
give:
7.53
